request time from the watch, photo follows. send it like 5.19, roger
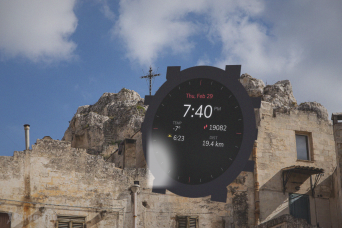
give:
7.40
